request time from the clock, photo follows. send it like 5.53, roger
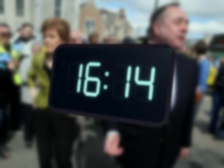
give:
16.14
